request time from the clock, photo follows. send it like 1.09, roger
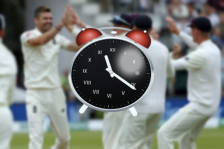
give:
11.21
